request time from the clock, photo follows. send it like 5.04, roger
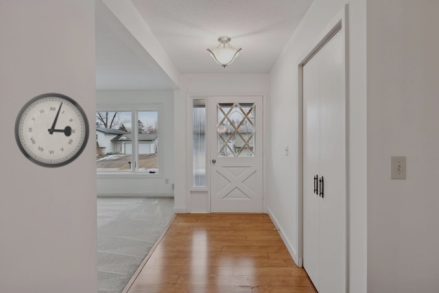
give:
3.03
